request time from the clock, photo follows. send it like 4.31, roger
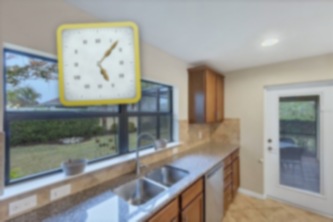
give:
5.07
